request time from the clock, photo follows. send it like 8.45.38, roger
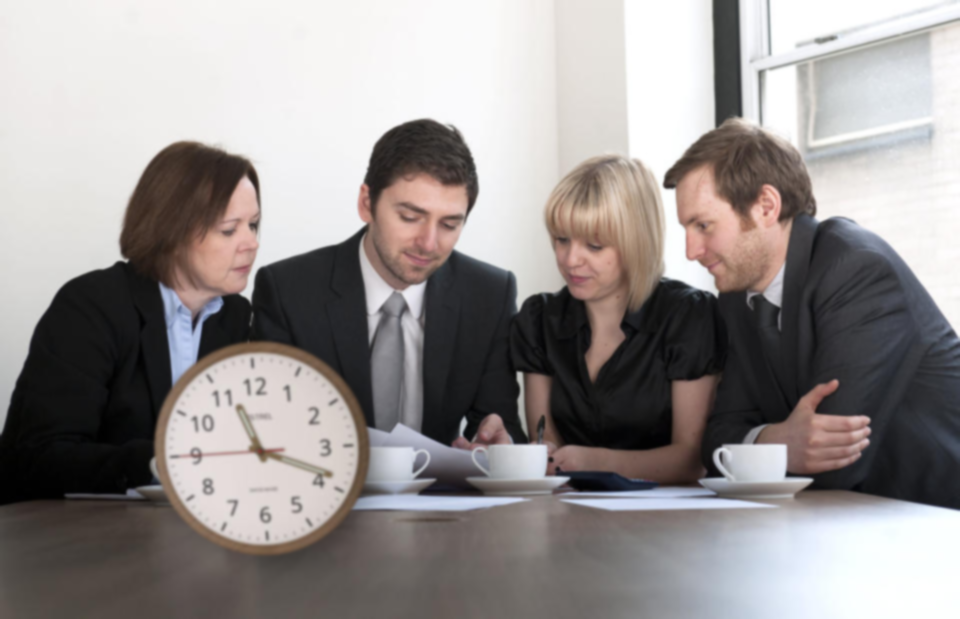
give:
11.18.45
